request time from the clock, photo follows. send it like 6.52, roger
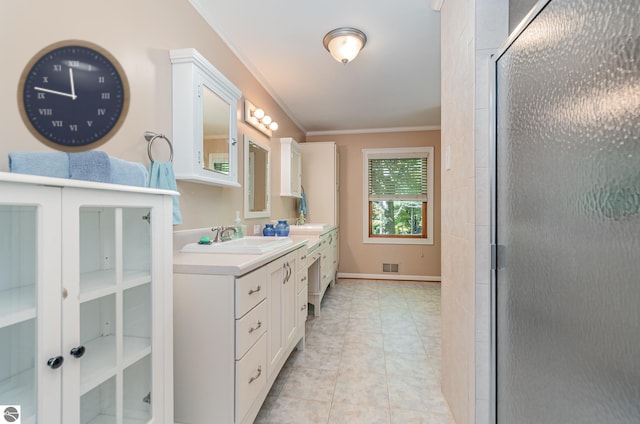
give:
11.47
